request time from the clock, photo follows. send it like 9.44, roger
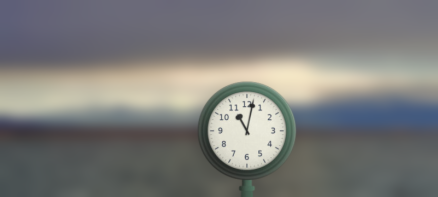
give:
11.02
